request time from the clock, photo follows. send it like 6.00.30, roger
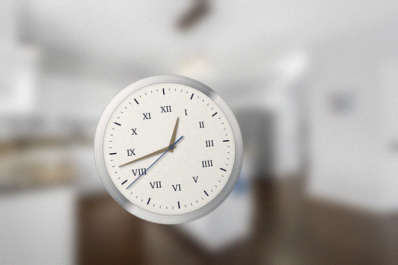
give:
12.42.39
